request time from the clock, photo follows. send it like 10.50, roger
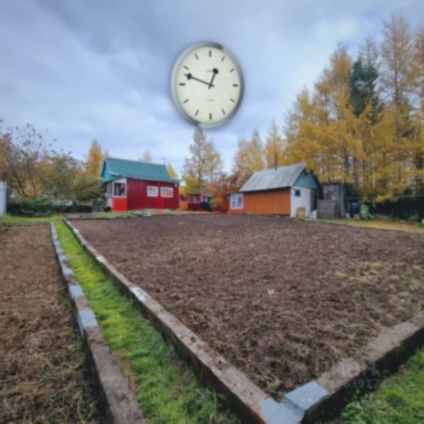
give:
12.48
